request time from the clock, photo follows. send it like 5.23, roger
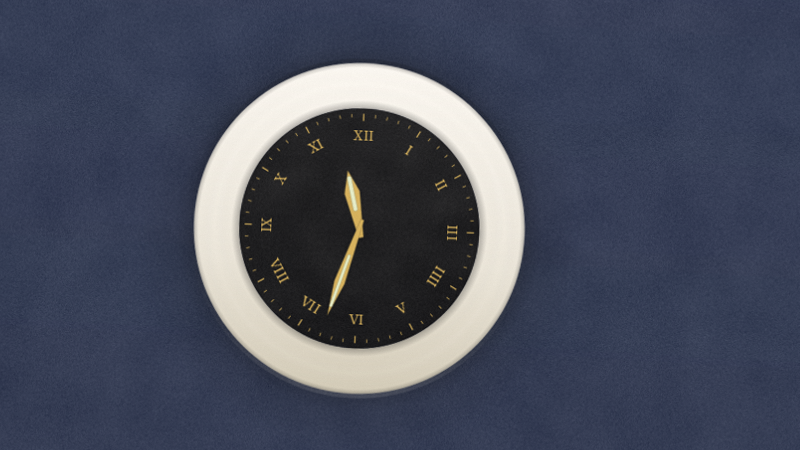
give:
11.33
